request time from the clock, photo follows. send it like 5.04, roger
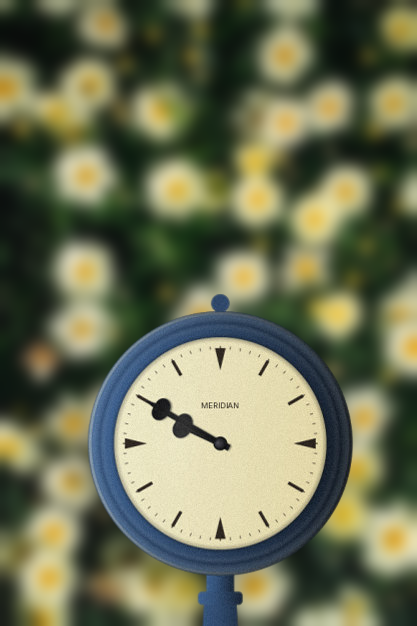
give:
9.50
